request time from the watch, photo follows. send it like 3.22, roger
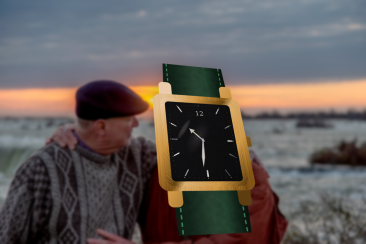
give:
10.31
